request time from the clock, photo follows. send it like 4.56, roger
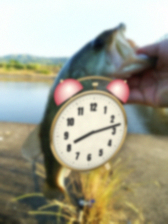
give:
8.13
